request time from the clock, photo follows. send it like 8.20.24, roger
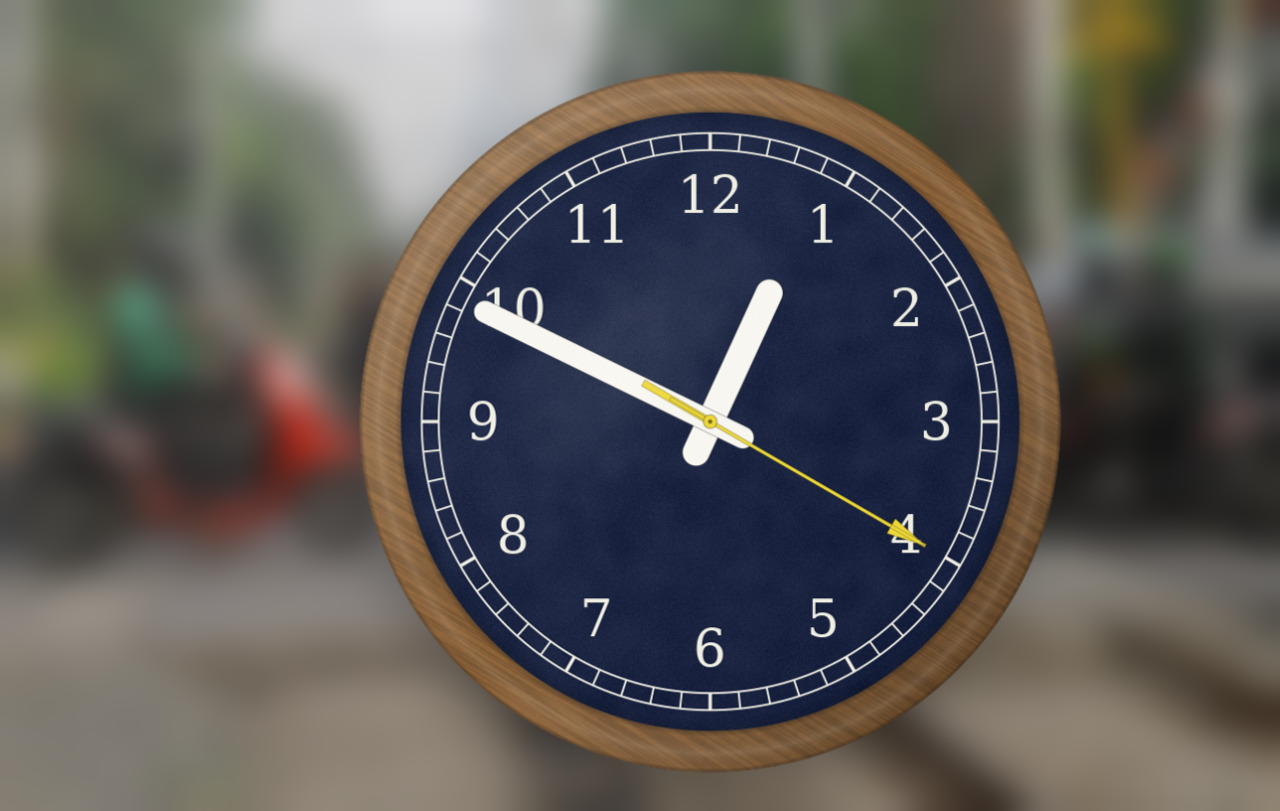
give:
12.49.20
